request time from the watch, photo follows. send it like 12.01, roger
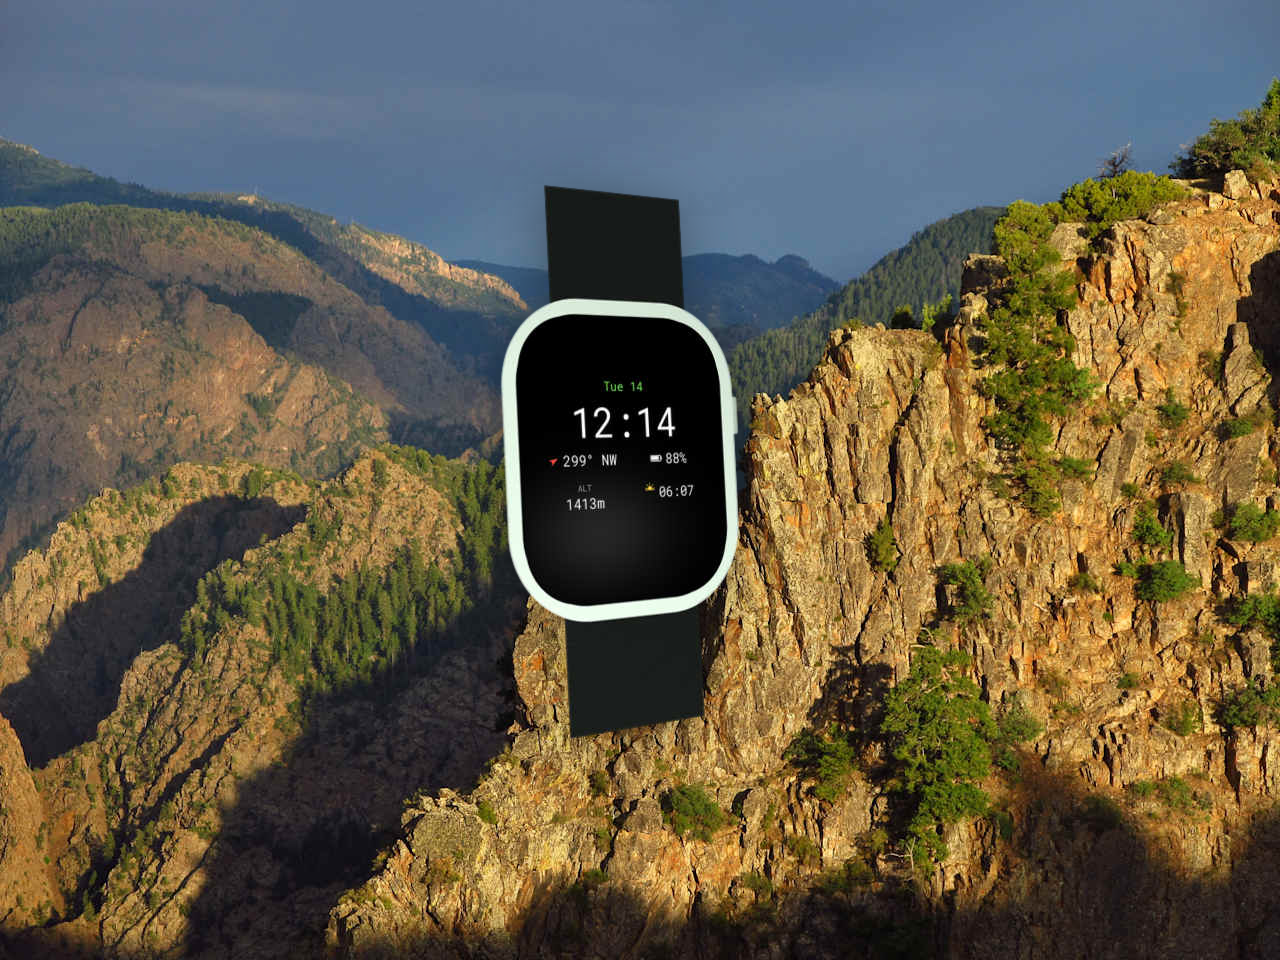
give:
12.14
